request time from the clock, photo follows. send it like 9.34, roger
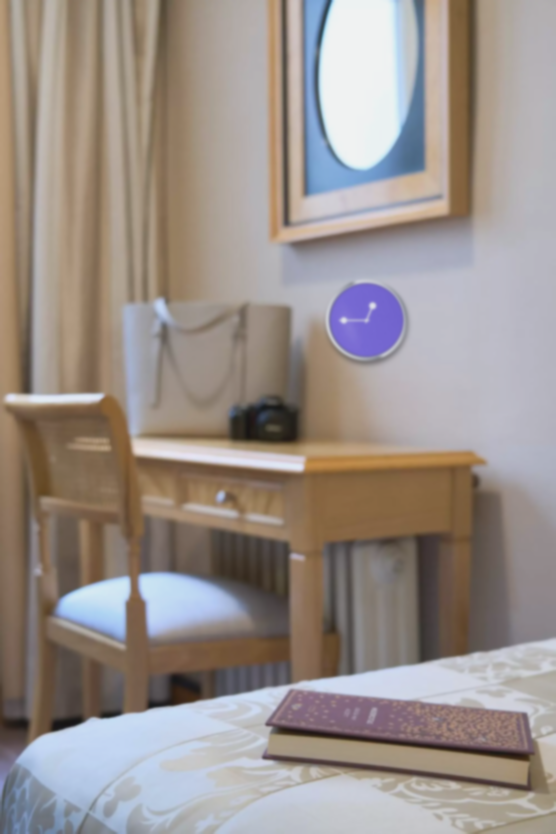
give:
12.45
